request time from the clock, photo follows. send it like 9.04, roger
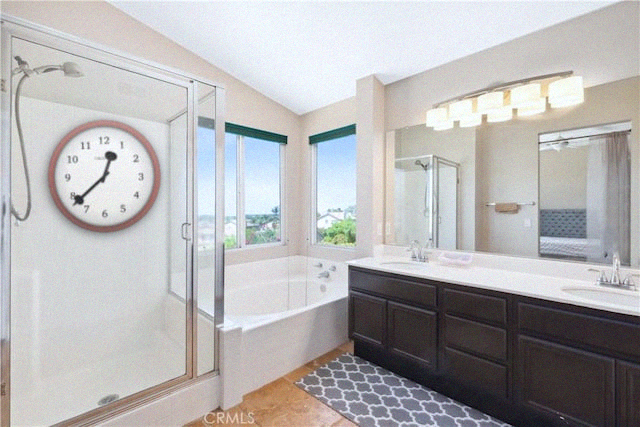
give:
12.38
